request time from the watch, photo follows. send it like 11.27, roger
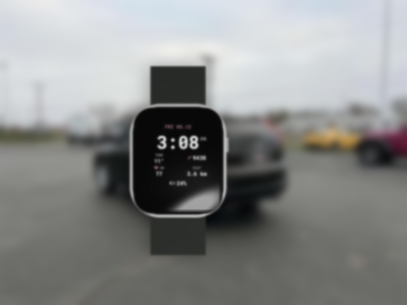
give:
3.08
